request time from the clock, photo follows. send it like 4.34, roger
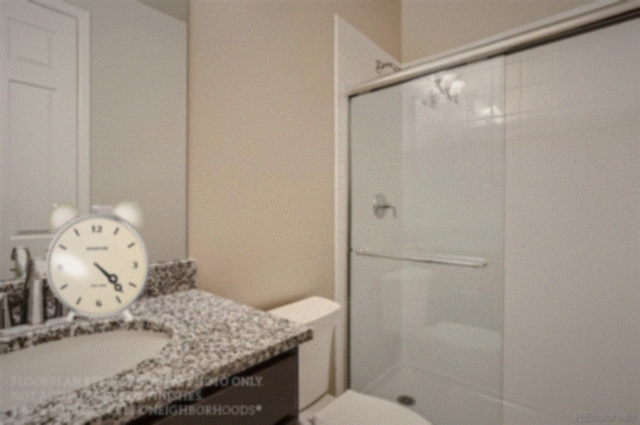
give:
4.23
